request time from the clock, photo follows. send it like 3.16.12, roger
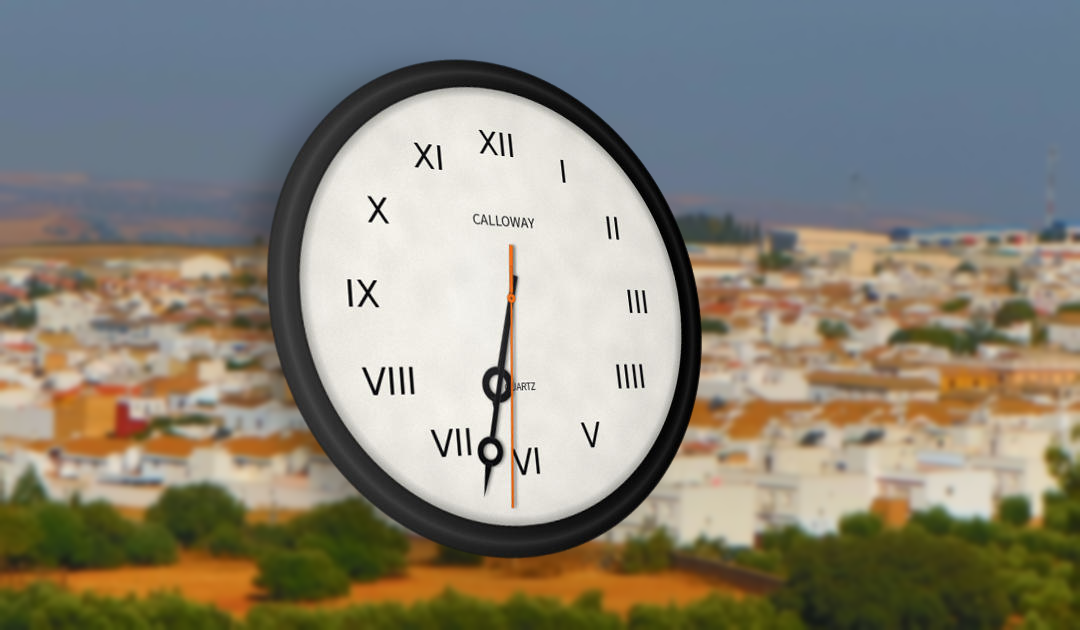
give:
6.32.31
